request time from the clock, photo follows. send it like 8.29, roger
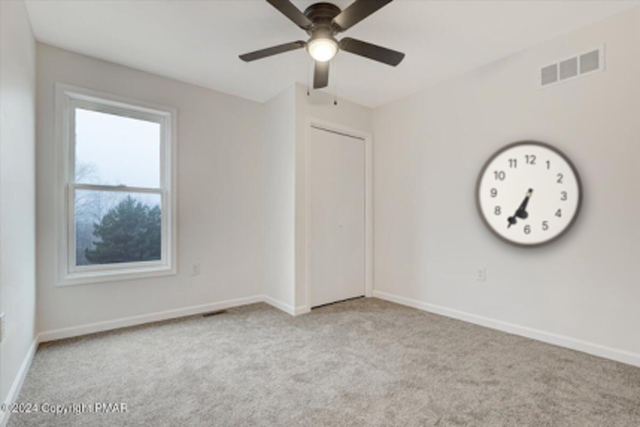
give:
6.35
